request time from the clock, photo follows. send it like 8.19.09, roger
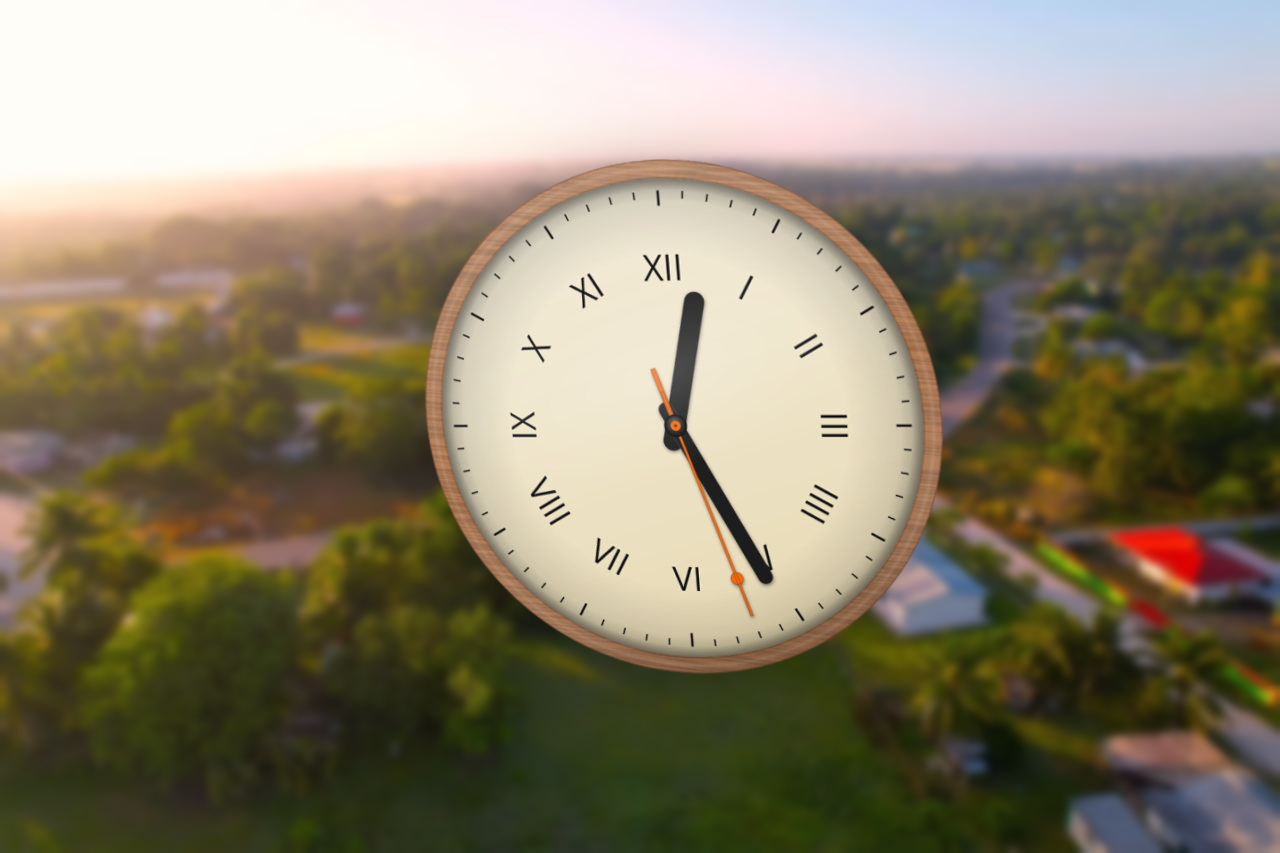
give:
12.25.27
